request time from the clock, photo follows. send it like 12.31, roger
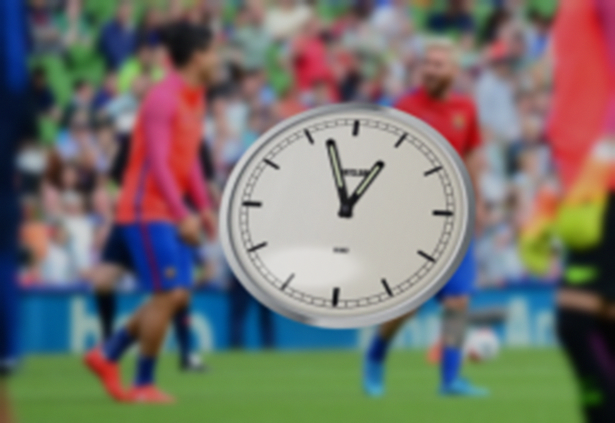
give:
12.57
